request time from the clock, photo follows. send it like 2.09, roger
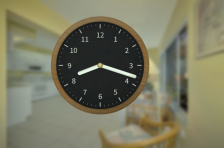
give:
8.18
